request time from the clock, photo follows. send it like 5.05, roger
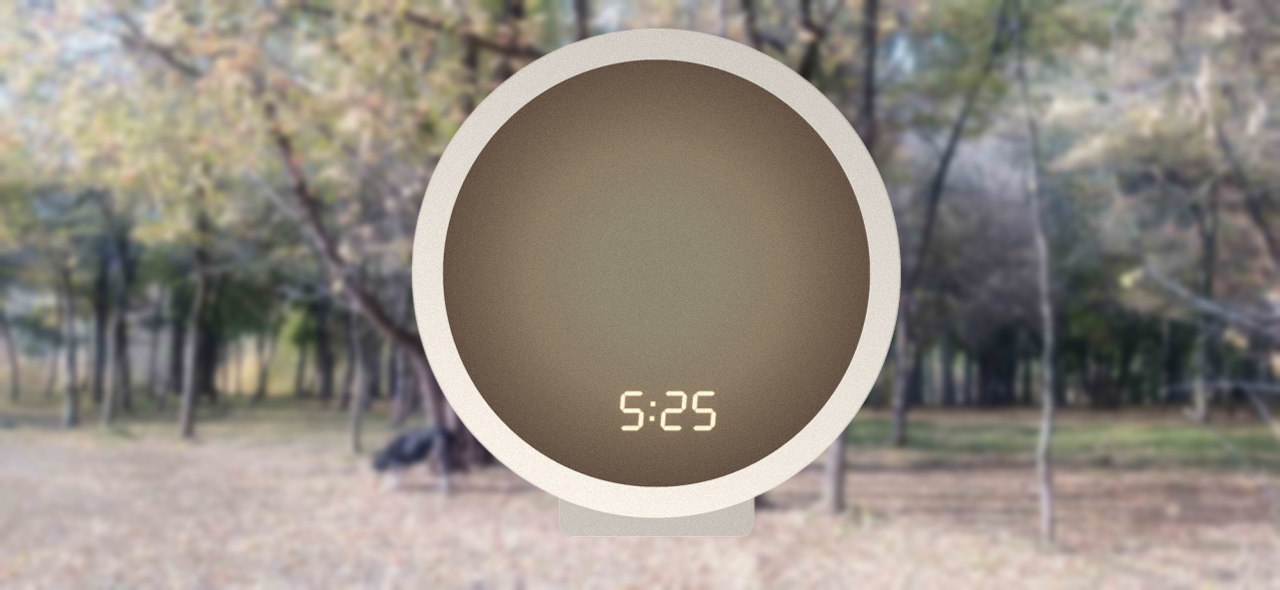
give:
5.25
